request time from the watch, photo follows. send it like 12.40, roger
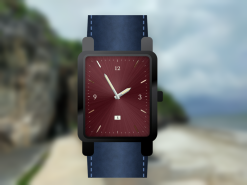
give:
1.55
